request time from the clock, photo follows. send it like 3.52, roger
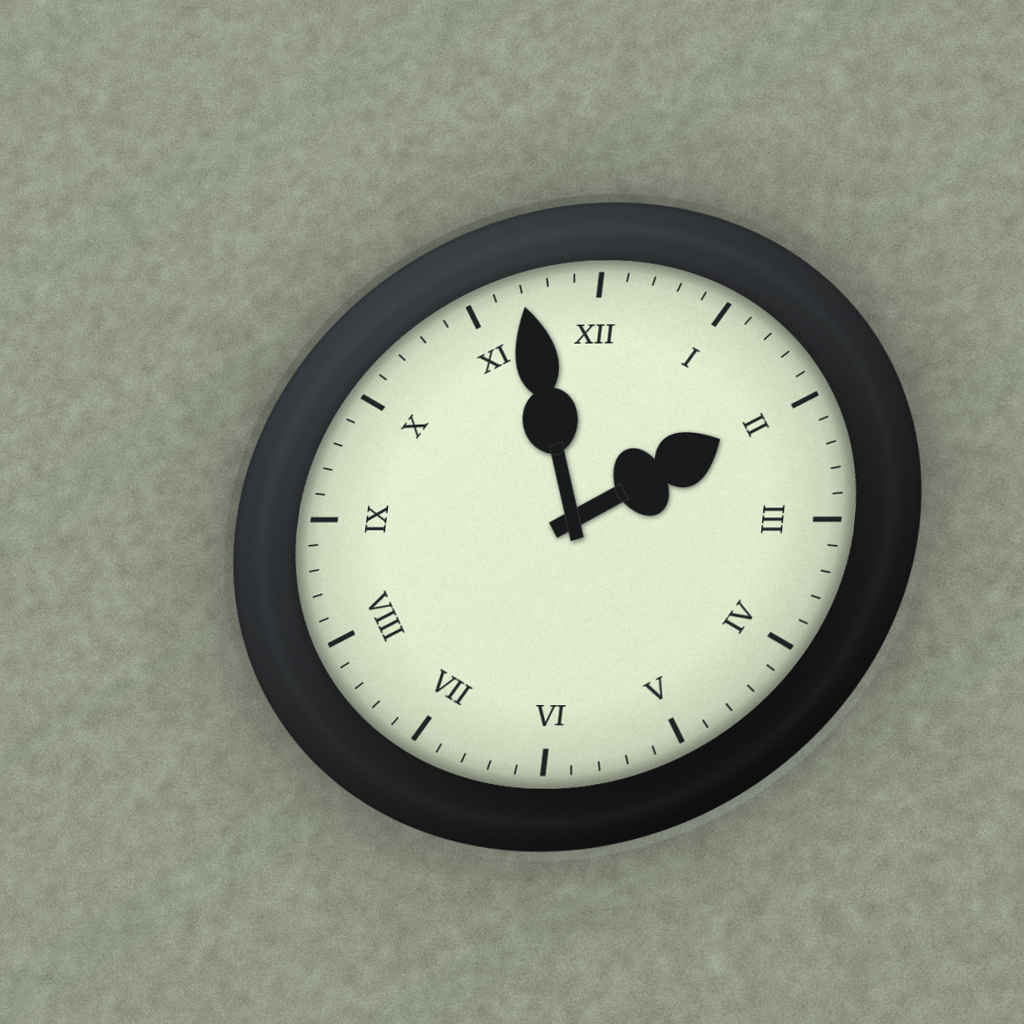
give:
1.57
